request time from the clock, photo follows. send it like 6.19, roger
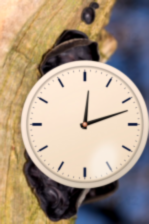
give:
12.12
